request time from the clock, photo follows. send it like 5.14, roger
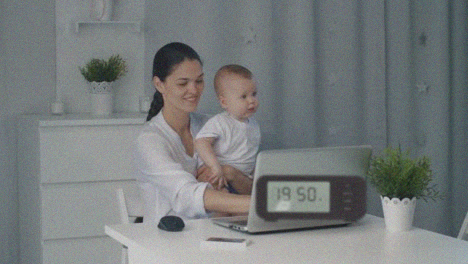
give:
19.50
